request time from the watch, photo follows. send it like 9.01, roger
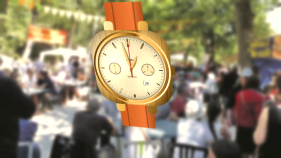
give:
12.58
